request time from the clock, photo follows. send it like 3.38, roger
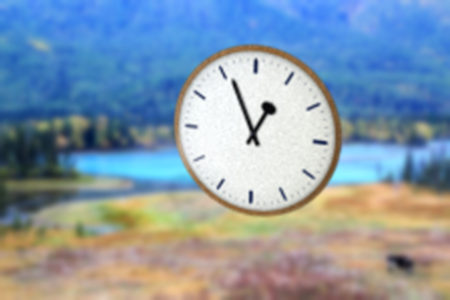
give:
12.56
